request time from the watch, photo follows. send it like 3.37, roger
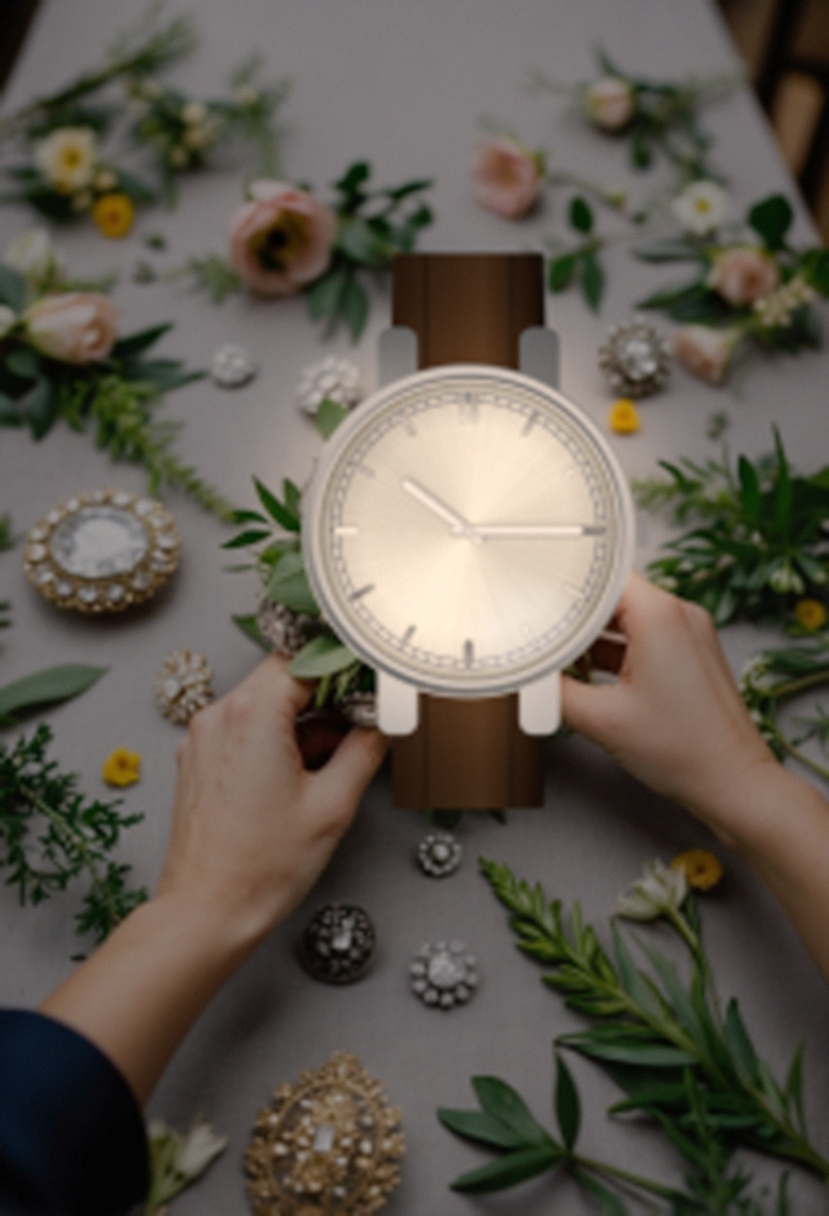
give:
10.15
